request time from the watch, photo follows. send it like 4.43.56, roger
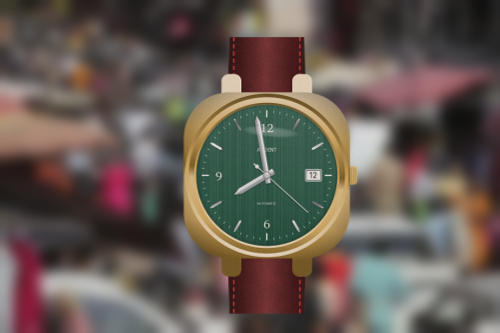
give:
7.58.22
